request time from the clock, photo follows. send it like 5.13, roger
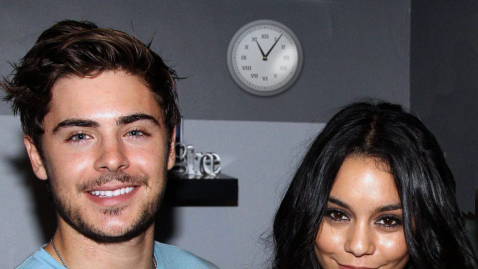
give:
11.06
